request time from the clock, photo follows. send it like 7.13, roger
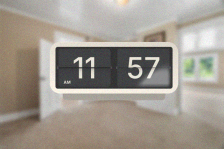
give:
11.57
